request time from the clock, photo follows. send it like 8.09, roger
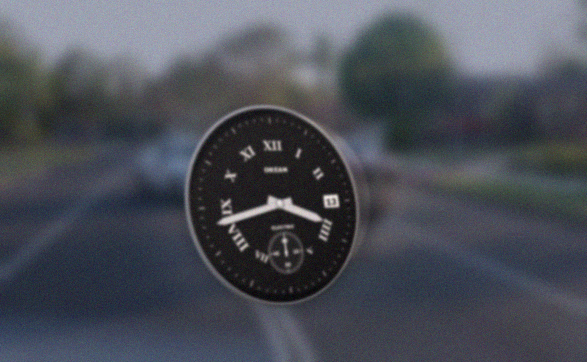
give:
3.43
